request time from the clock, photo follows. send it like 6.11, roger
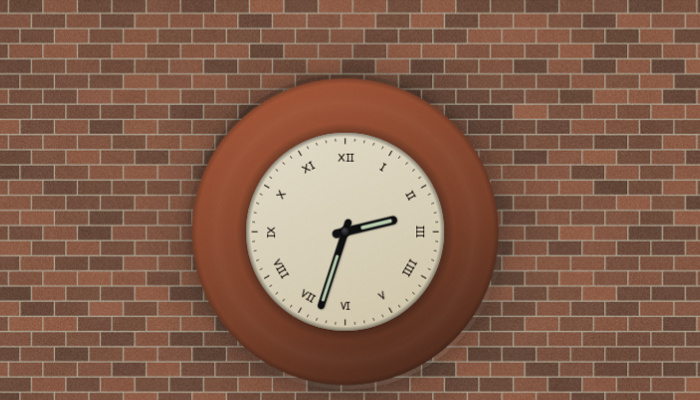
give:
2.33
